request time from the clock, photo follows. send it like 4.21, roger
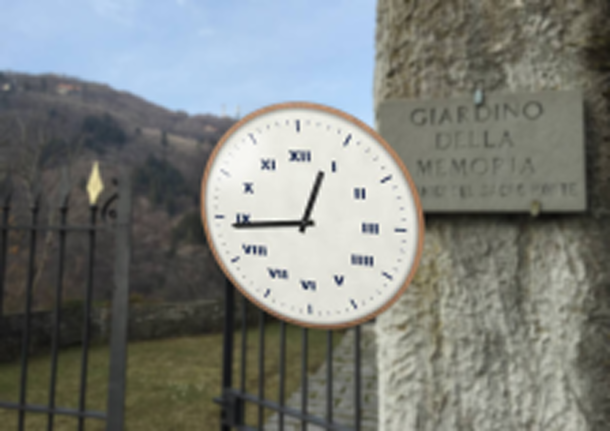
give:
12.44
